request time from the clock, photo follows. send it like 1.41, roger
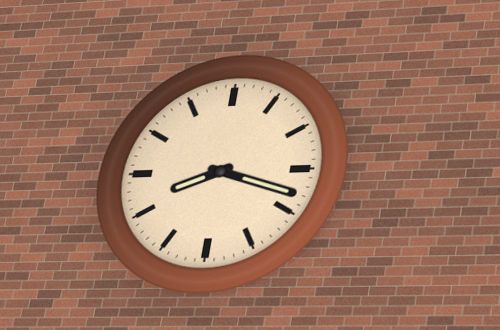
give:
8.18
